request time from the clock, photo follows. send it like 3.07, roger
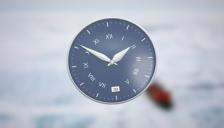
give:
1.51
